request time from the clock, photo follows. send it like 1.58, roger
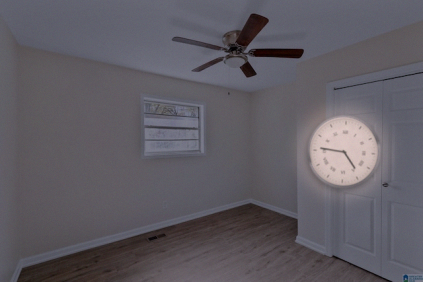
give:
4.46
